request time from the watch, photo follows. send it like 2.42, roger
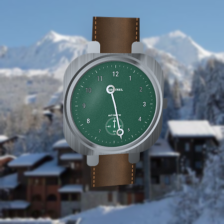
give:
11.28
